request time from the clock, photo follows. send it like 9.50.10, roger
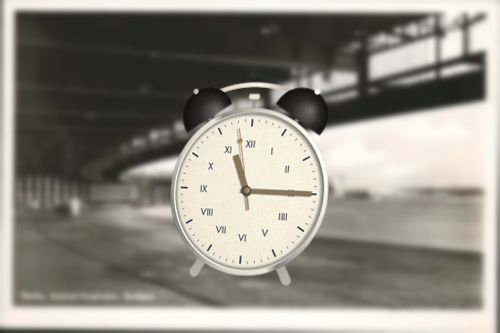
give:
11.14.58
